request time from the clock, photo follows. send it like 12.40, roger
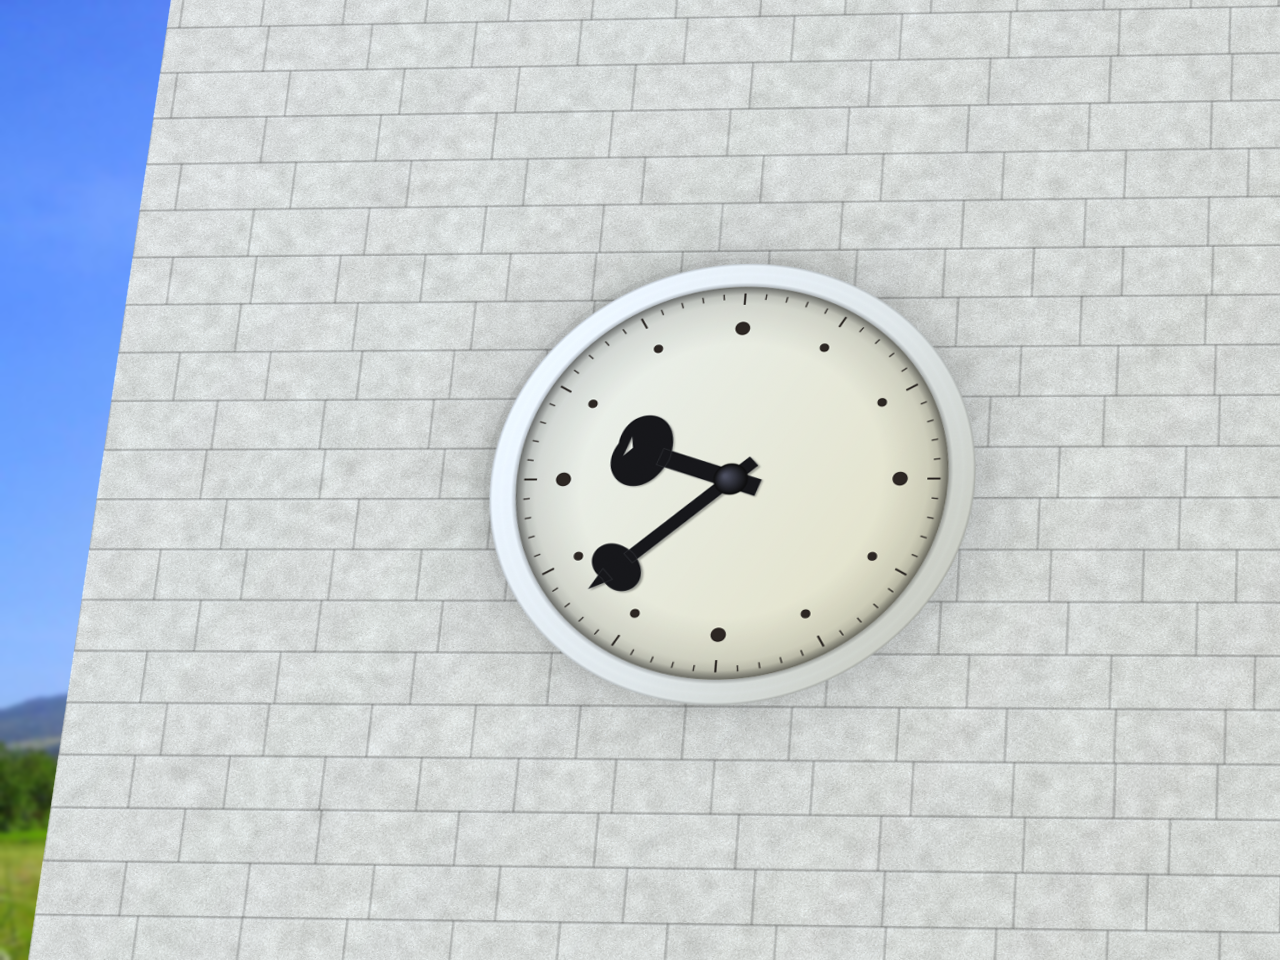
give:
9.38
